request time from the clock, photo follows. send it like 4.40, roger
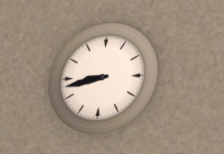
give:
8.43
